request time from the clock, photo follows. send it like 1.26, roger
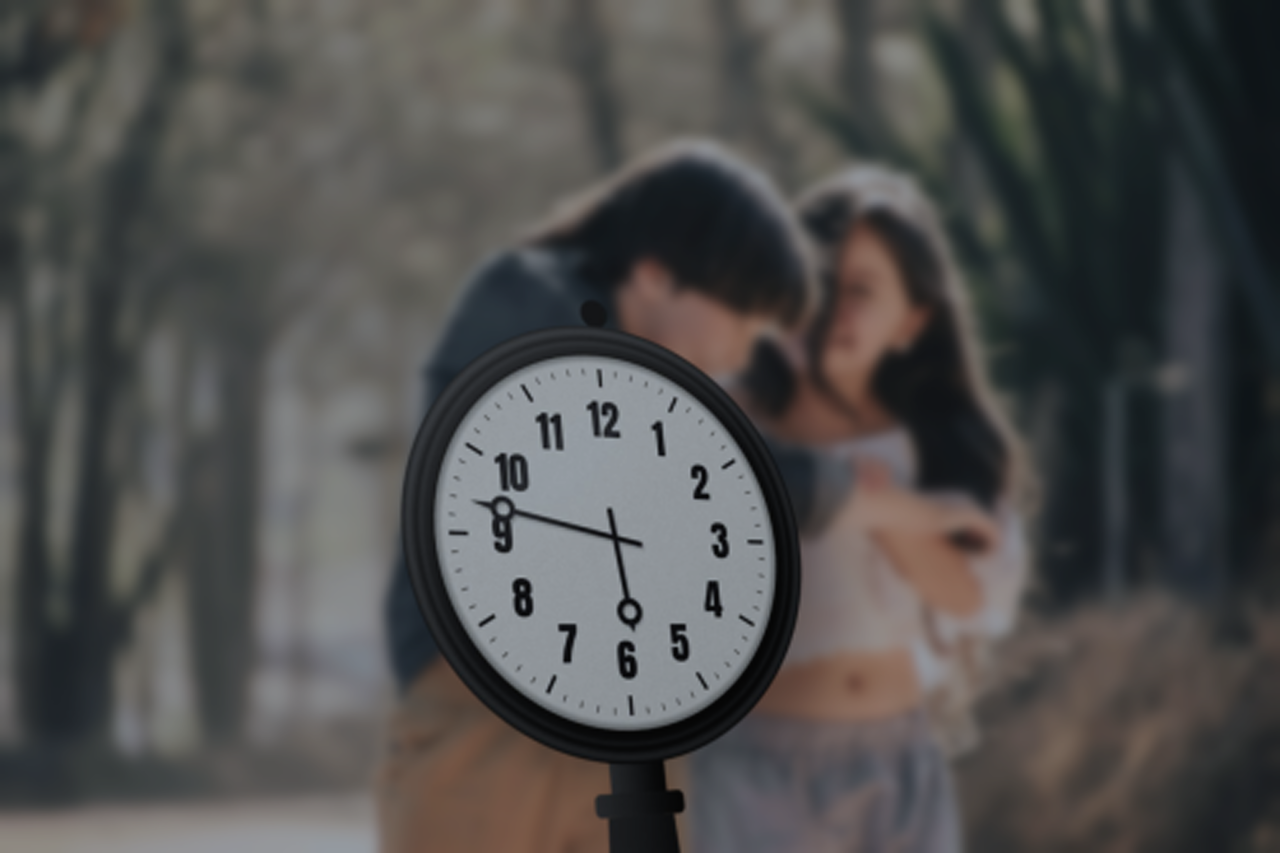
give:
5.47
